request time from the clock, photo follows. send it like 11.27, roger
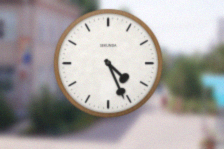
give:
4.26
